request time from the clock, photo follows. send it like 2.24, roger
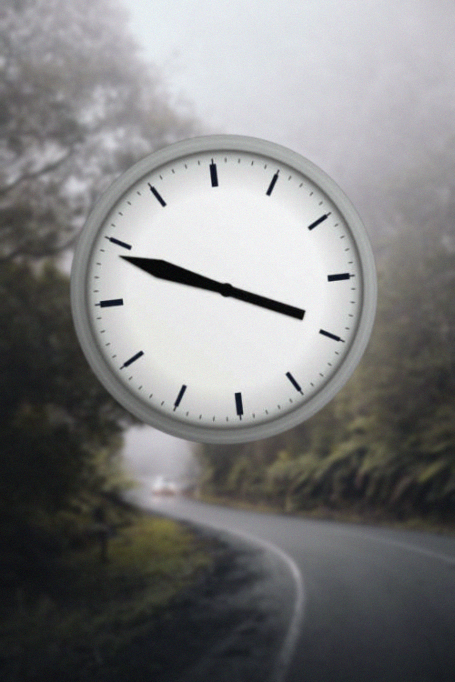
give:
3.49
